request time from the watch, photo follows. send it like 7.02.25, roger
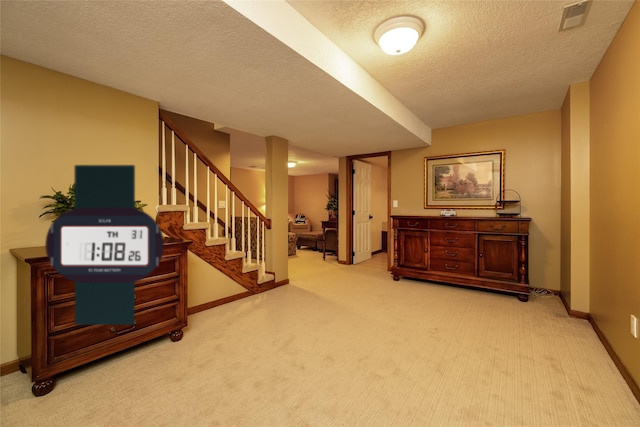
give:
1.08.26
